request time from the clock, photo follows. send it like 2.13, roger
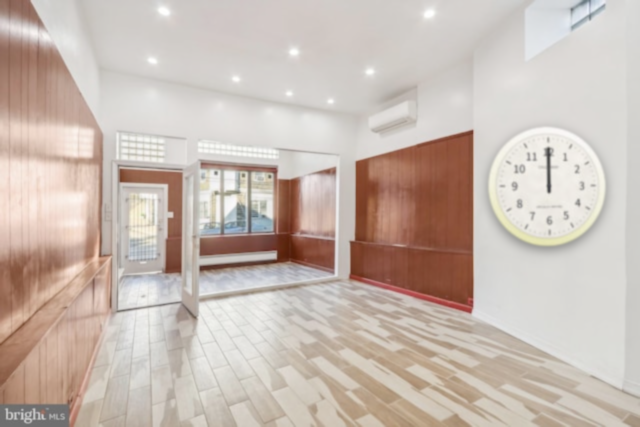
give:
12.00
